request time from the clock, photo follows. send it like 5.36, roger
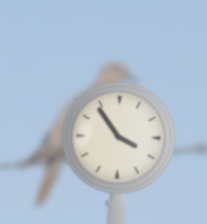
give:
3.54
